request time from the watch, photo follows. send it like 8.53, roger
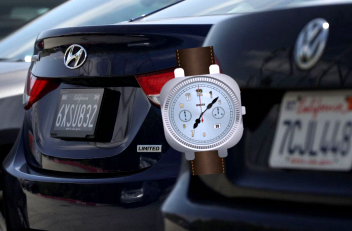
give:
7.08
